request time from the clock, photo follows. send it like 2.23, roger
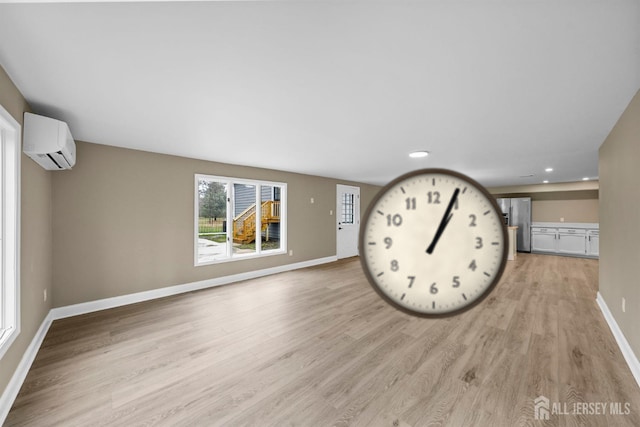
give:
1.04
